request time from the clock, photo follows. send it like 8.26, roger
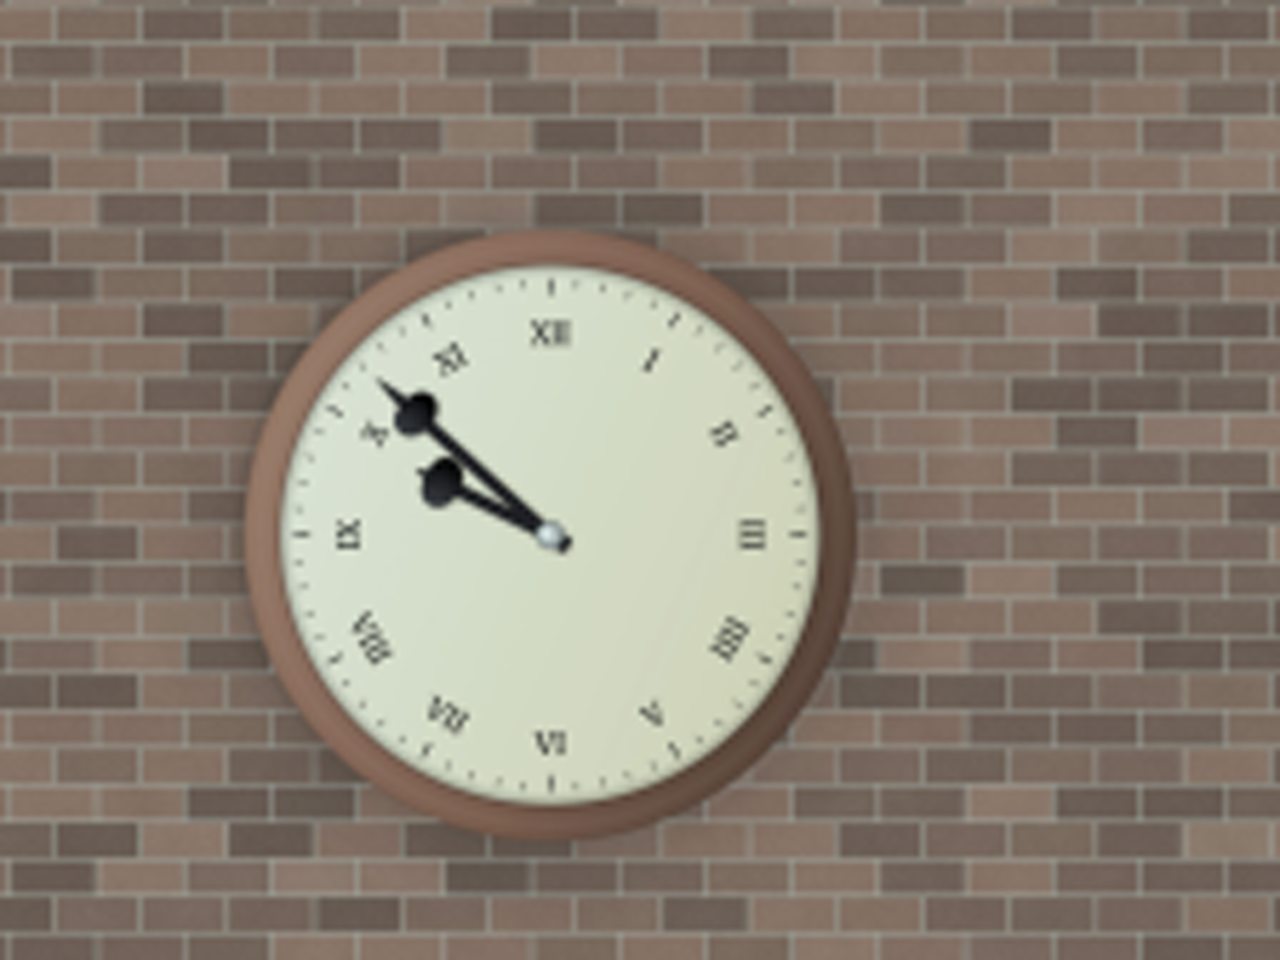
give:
9.52
